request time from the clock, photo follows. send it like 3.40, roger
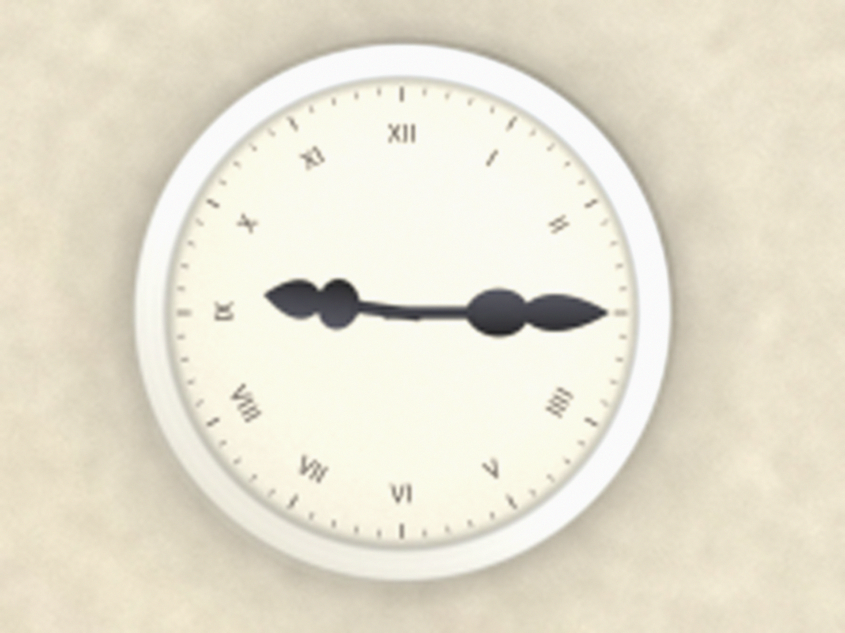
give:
9.15
